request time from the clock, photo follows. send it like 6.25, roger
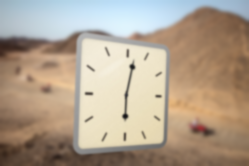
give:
6.02
